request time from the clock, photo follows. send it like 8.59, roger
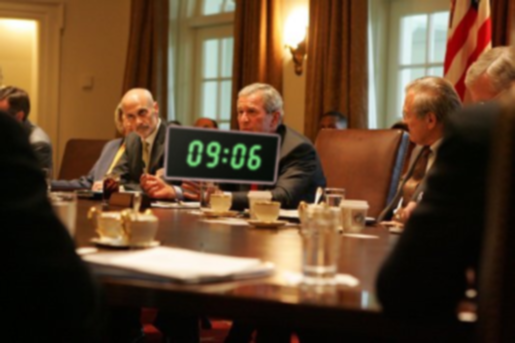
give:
9.06
